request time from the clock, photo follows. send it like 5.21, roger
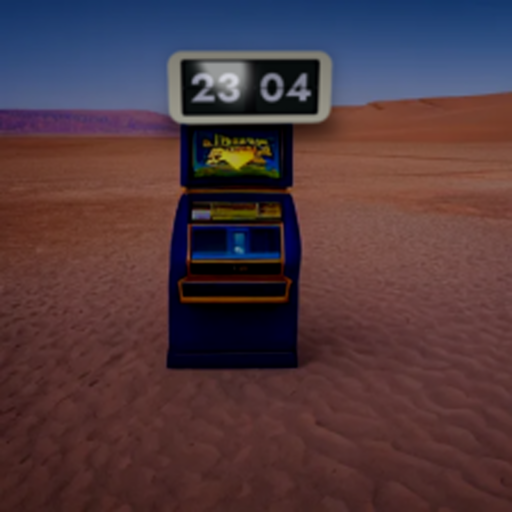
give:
23.04
